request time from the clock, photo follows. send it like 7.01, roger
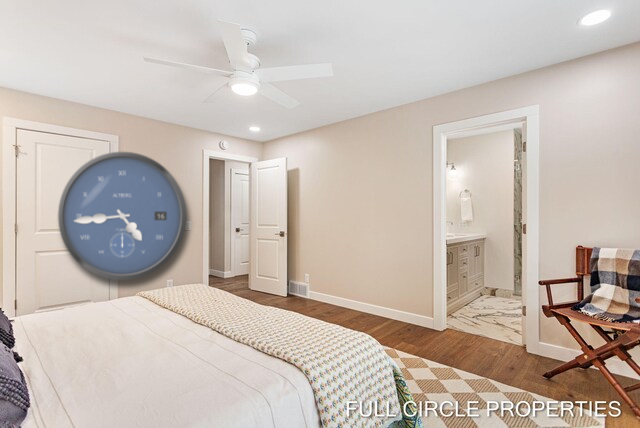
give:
4.44
